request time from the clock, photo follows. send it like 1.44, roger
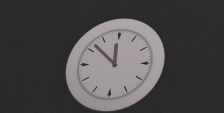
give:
11.52
